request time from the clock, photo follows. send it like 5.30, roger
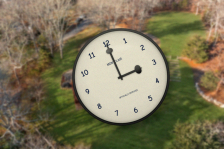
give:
3.00
